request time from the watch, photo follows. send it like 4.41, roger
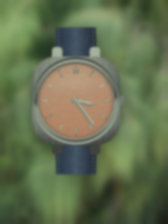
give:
3.24
